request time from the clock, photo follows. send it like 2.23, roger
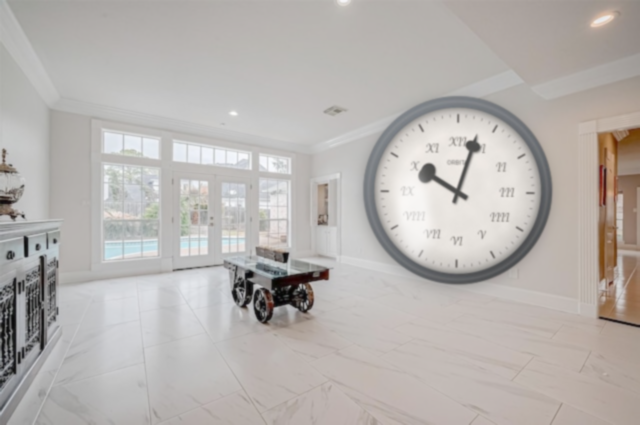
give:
10.03
